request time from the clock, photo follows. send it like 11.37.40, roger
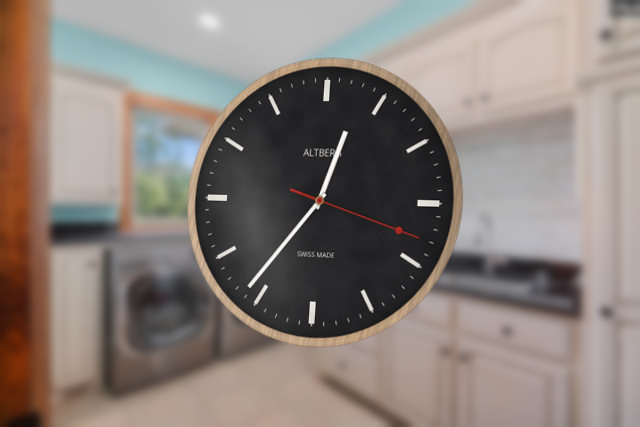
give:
12.36.18
